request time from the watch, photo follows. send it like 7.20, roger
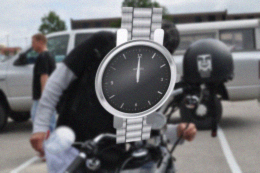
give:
12.00
